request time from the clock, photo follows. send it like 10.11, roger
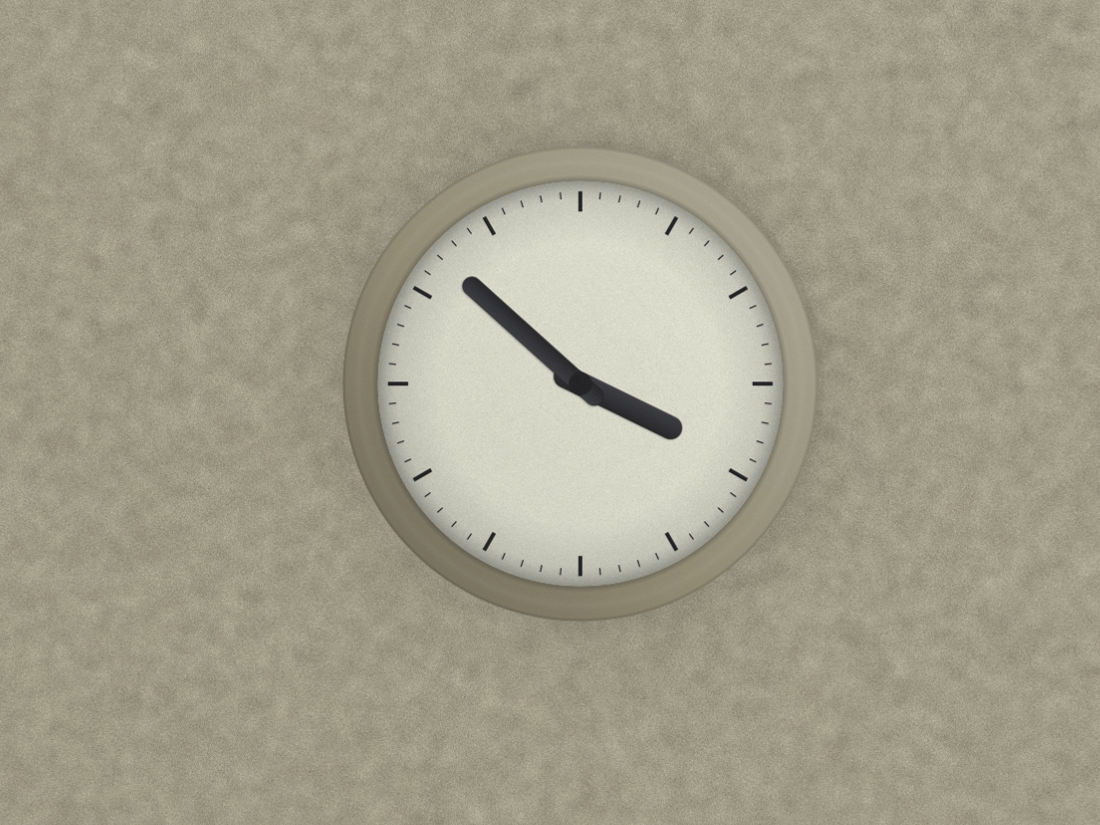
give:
3.52
